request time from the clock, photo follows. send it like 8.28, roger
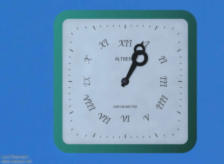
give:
1.04
